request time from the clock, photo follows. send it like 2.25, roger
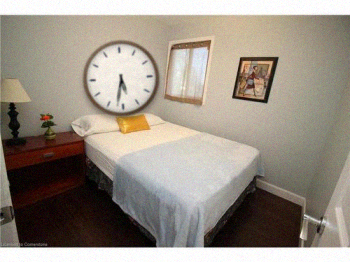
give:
5.32
